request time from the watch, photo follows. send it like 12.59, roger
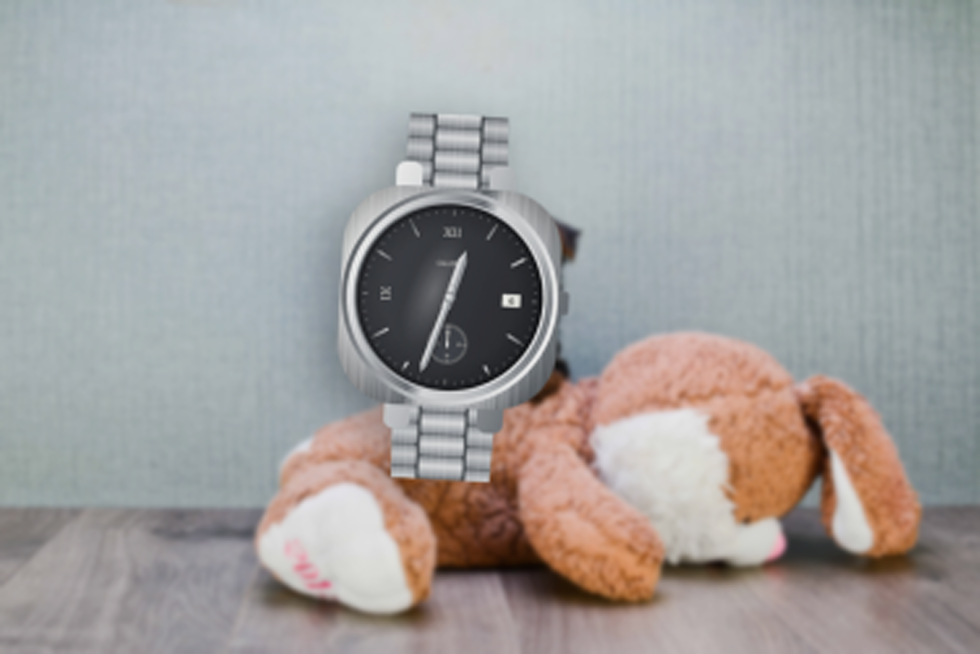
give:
12.33
